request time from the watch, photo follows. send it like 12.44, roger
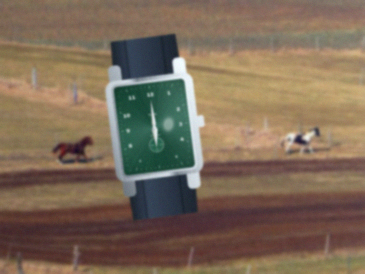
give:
6.00
